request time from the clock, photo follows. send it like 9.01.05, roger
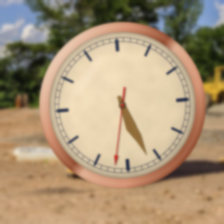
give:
5.26.32
